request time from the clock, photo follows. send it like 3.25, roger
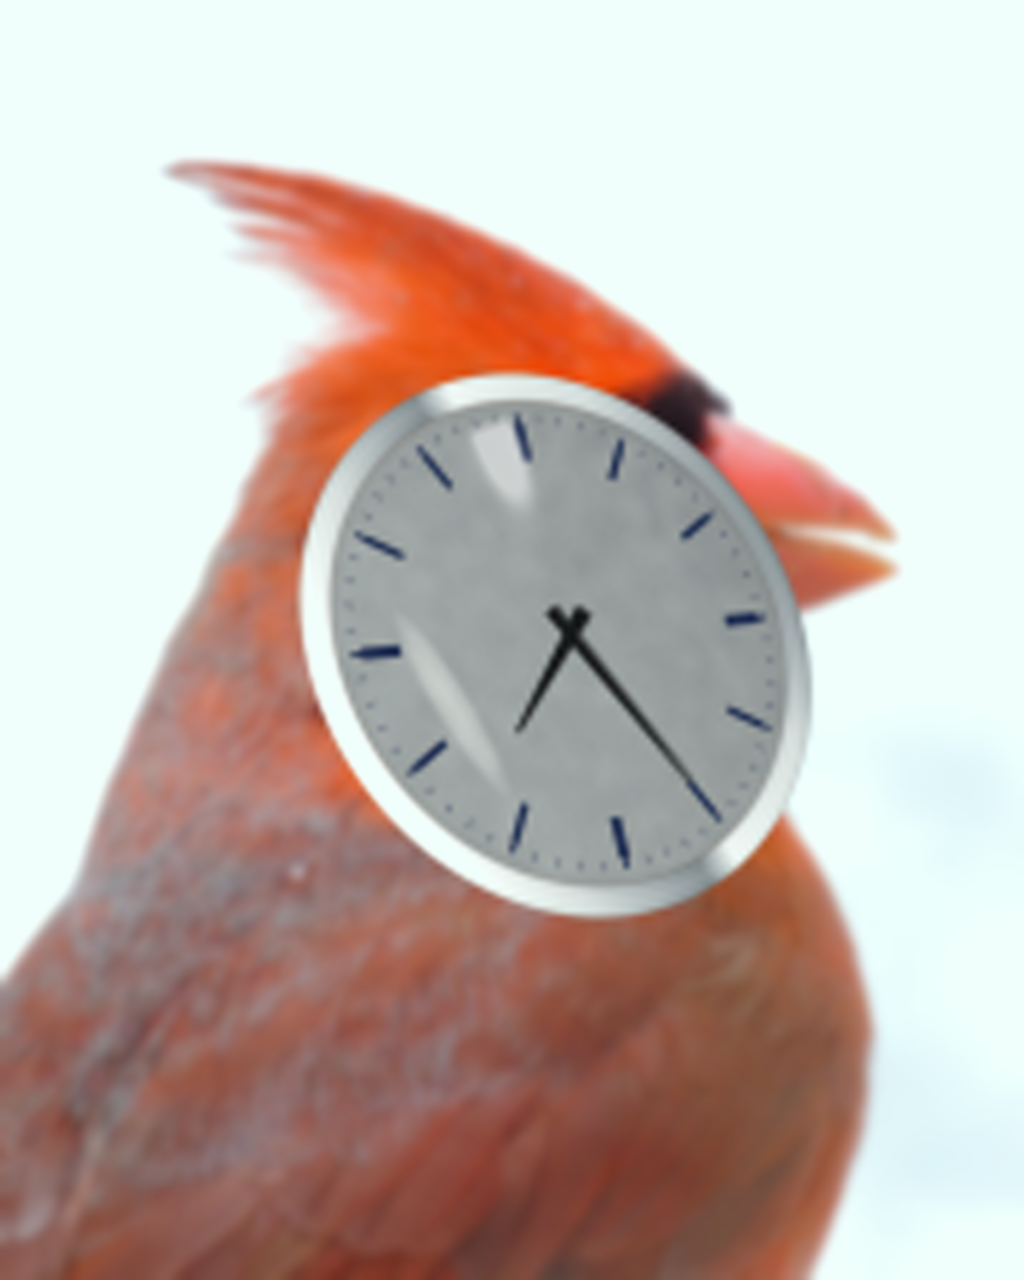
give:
7.25
